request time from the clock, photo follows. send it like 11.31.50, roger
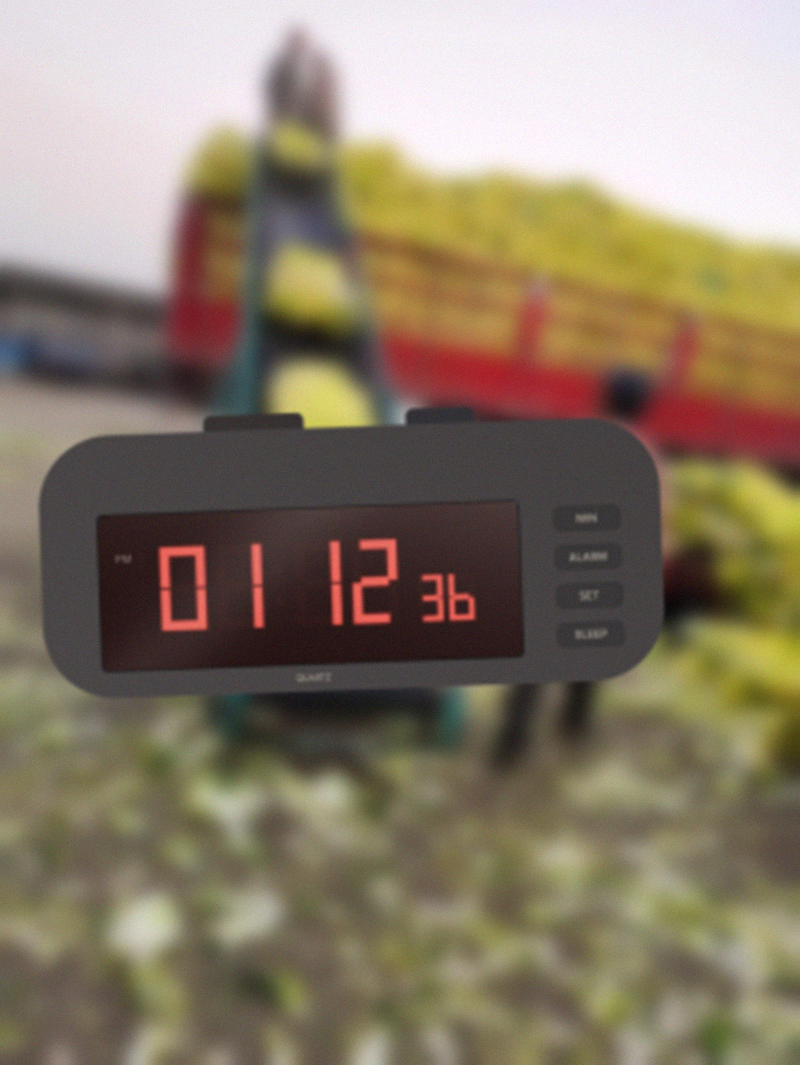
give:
1.12.36
